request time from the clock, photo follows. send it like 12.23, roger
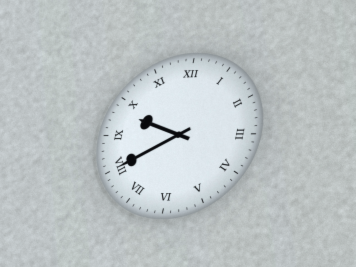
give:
9.40
